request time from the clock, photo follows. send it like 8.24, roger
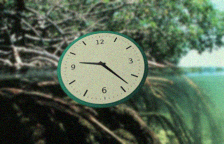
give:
9.23
